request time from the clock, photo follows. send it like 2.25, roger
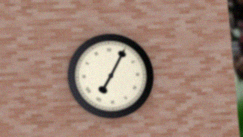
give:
7.05
